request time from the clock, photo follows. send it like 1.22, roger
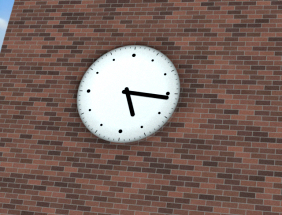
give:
5.16
